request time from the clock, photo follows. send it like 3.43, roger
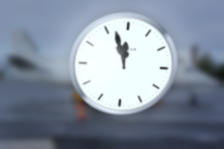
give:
11.57
